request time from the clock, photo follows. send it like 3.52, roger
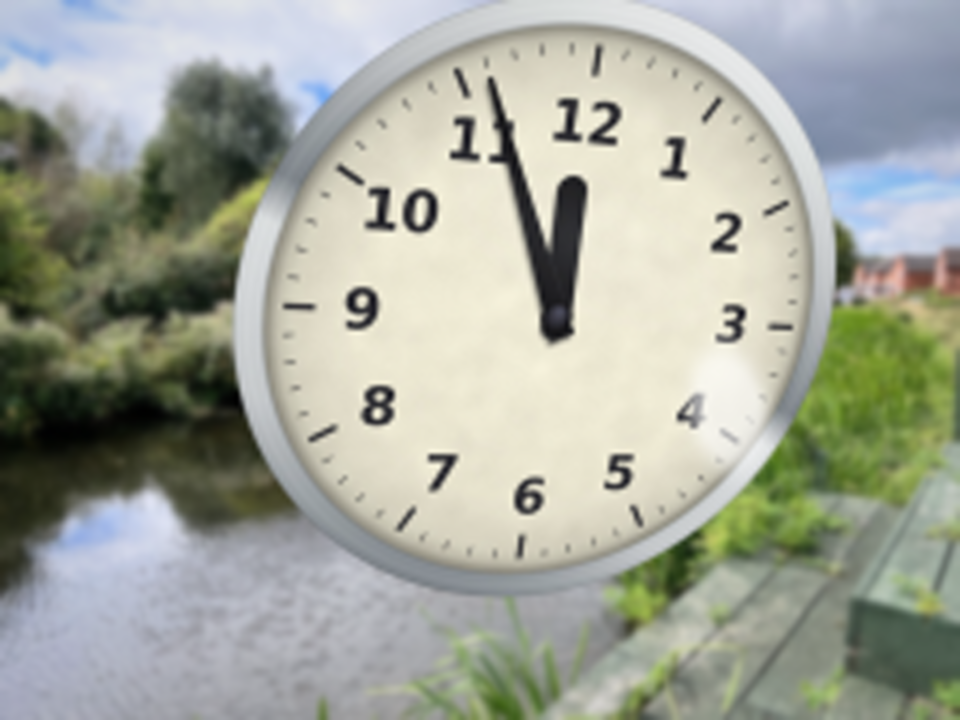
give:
11.56
